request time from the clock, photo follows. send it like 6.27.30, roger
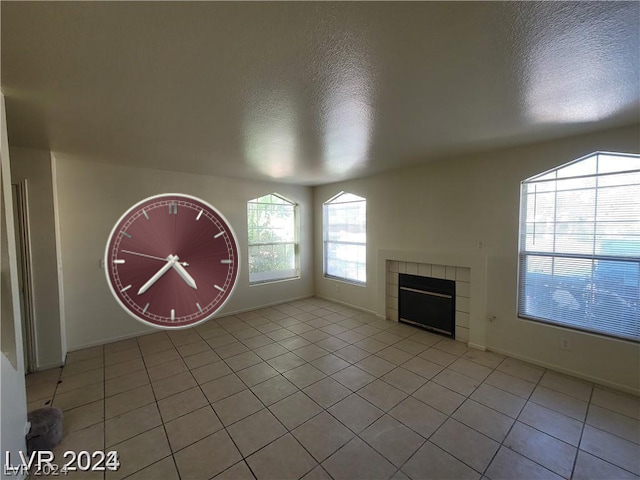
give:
4.37.47
